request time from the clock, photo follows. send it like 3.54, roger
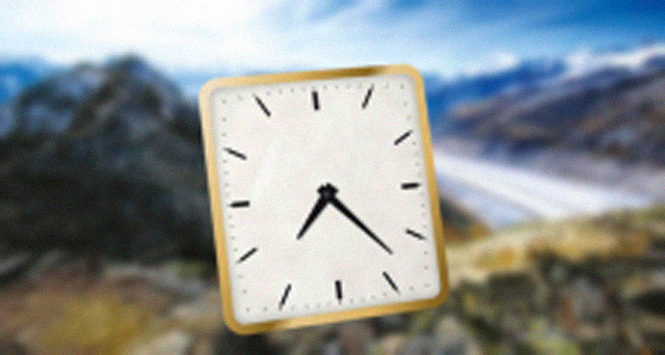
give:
7.23
